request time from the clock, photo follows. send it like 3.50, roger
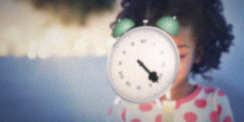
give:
4.22
